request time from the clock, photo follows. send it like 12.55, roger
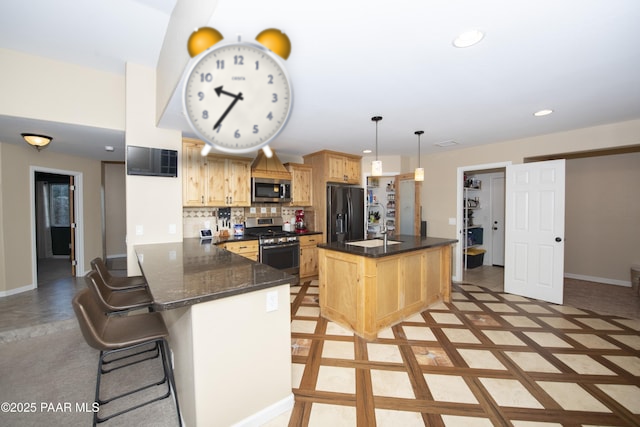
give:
9.36
